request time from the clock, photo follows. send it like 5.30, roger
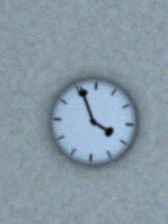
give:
3.56
